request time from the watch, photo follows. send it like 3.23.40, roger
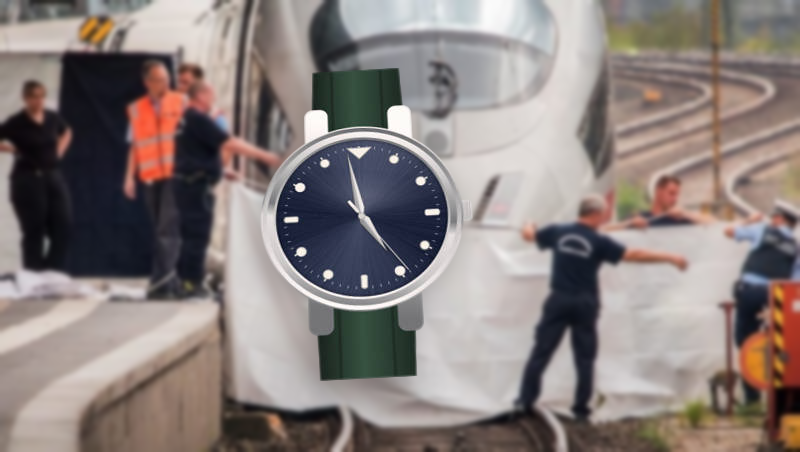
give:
4.58.24
